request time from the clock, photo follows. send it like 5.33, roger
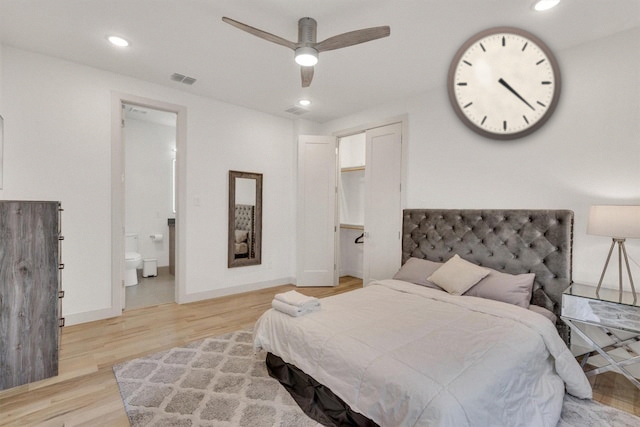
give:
4.22
